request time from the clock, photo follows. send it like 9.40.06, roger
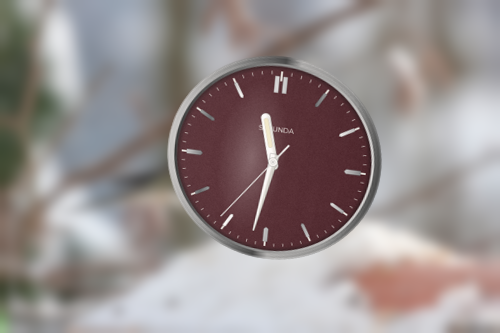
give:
11.31.36
